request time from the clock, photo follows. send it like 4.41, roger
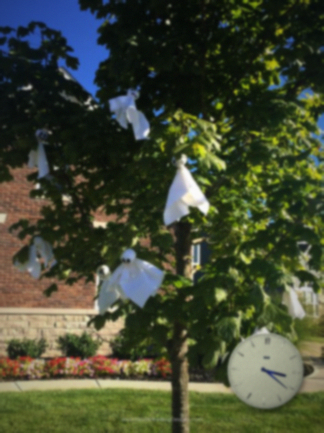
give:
3.21
